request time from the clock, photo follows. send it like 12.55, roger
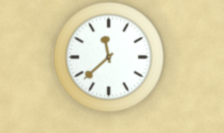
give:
11.38
